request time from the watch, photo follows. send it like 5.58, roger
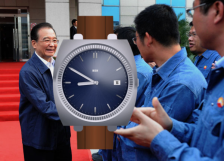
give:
8.50
